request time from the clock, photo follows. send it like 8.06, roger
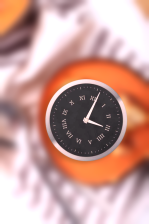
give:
3.01
